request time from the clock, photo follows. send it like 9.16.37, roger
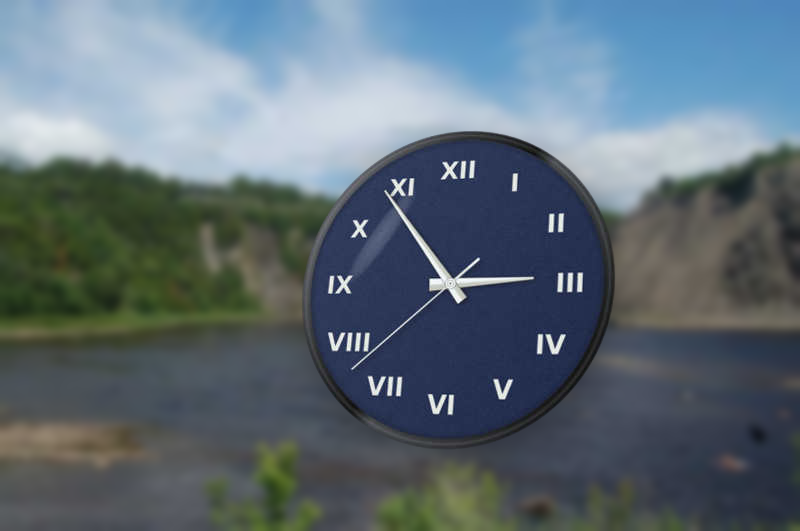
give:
2.53.38
